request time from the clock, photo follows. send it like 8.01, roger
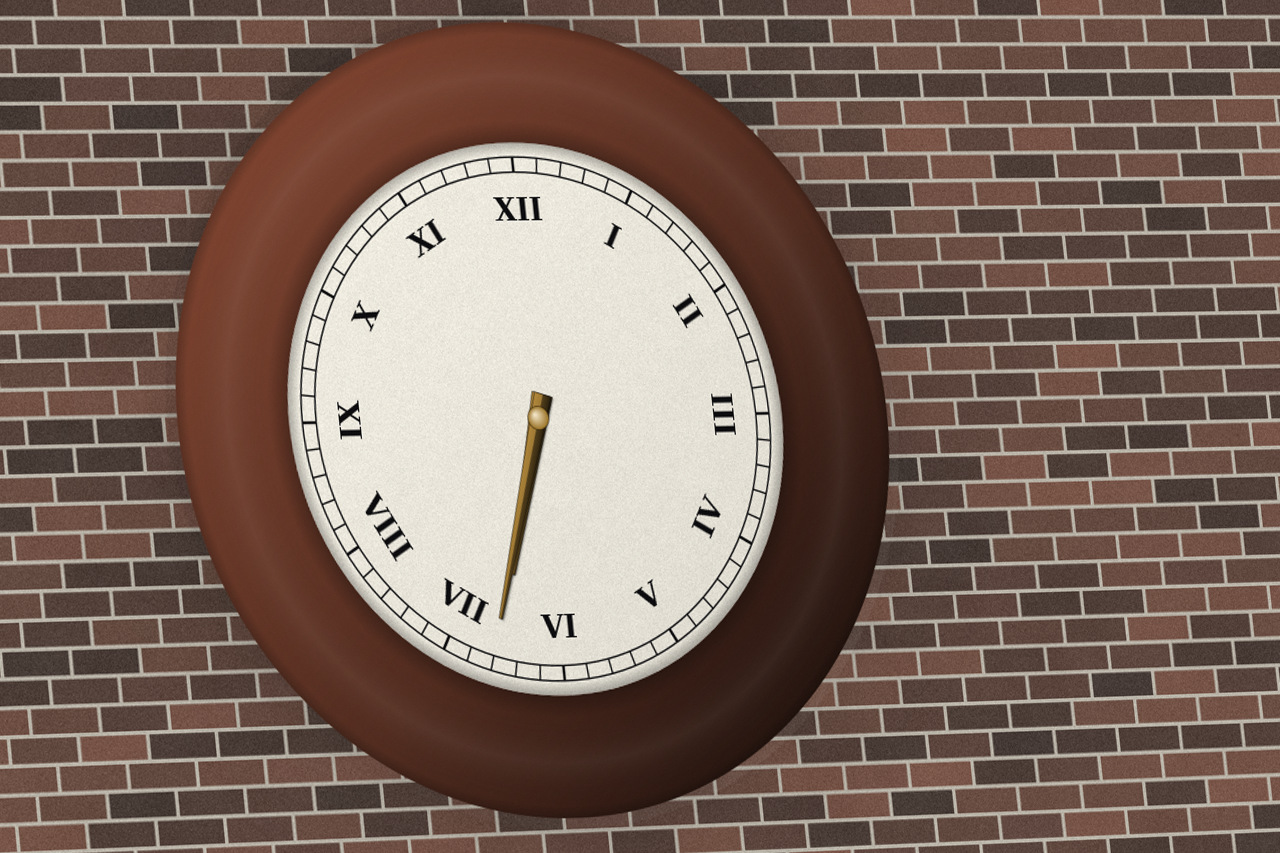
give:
6.33
